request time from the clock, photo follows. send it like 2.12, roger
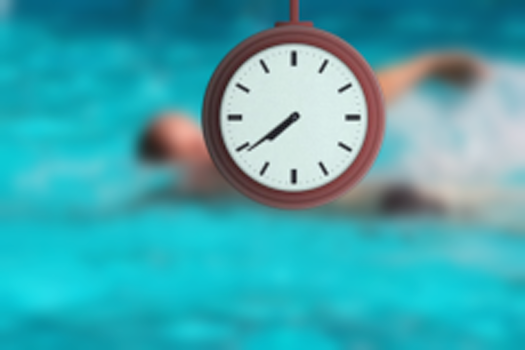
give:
7.39
